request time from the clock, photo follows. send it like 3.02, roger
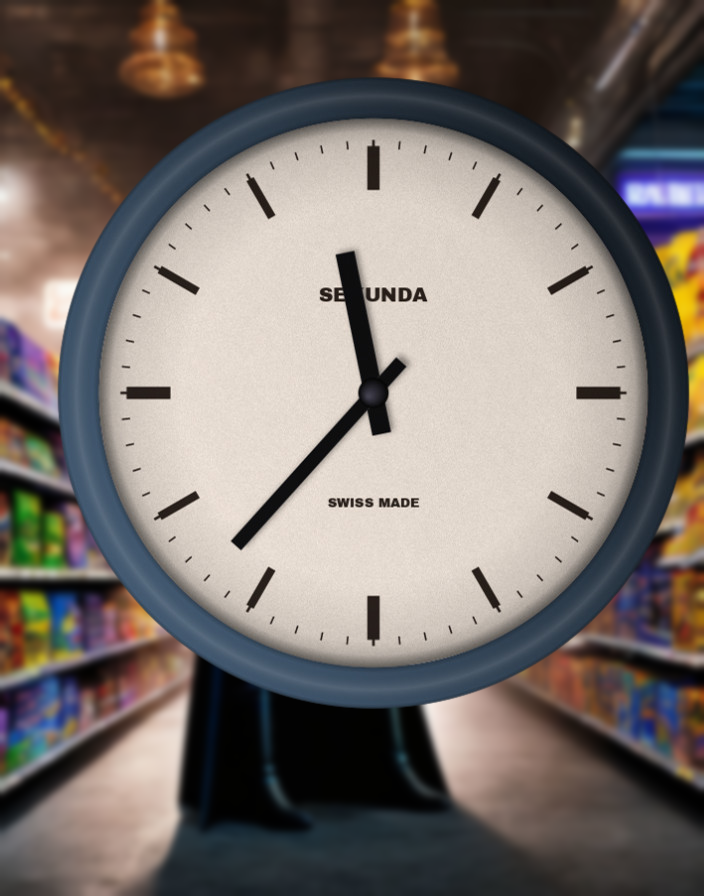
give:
11.37
